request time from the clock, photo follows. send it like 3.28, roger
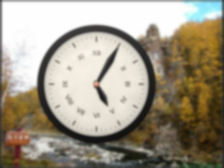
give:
5.05
